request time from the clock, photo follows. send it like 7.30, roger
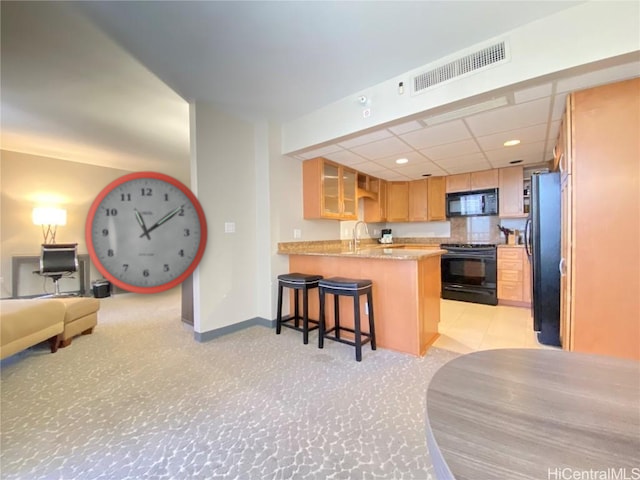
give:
11.09
